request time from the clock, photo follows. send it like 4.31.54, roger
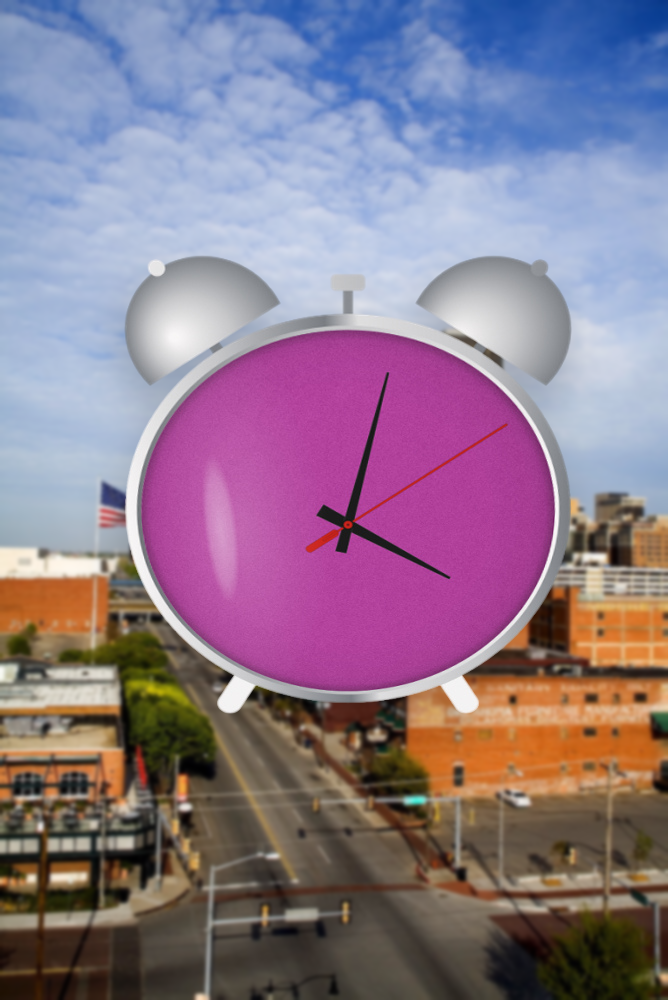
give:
4.02.09
